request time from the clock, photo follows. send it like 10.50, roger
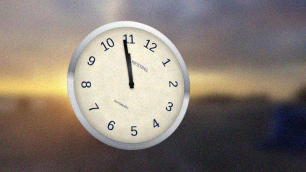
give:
10.54
